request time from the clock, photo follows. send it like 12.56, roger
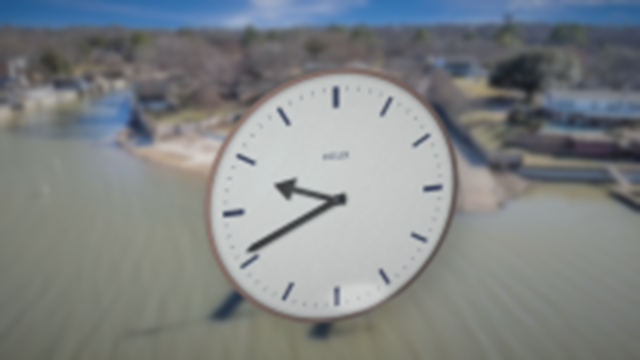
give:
9.41
